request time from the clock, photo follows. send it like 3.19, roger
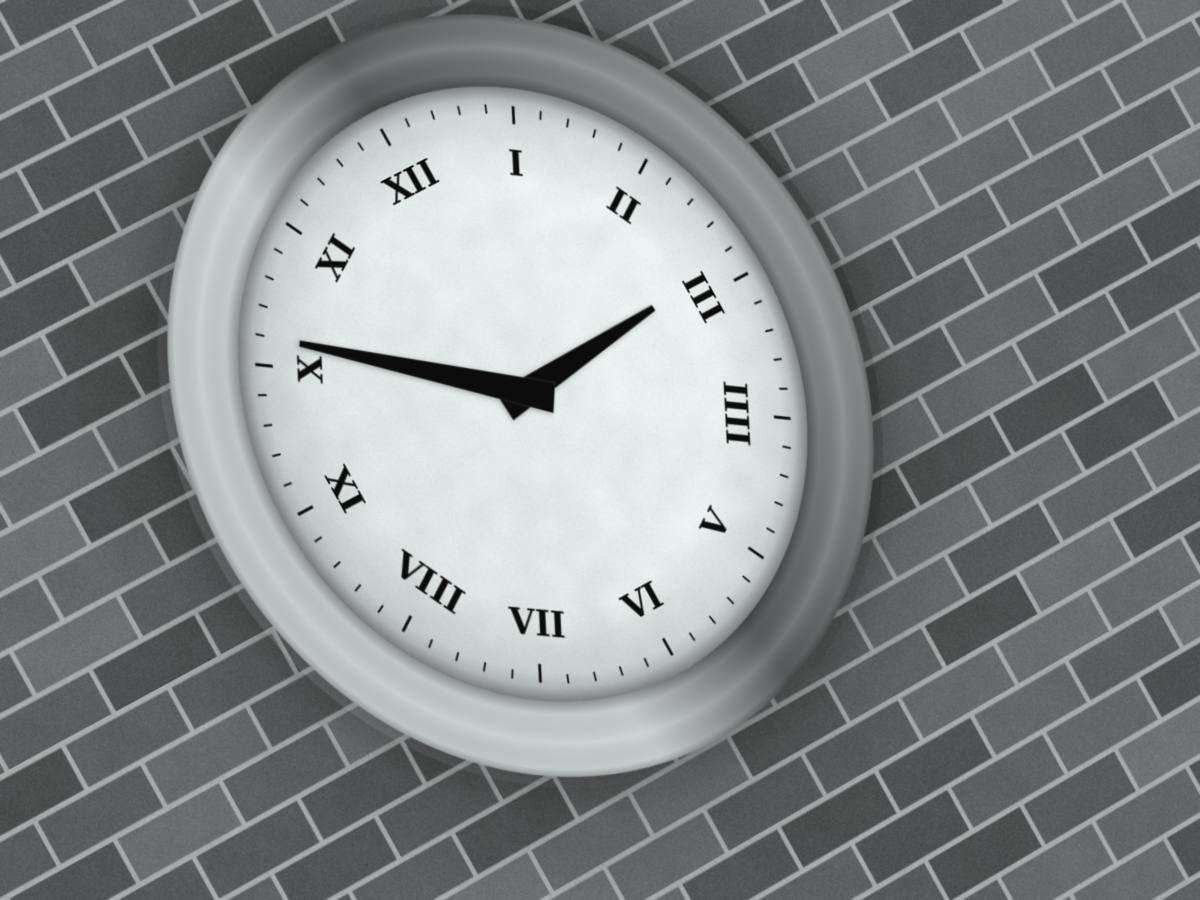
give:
2.51
